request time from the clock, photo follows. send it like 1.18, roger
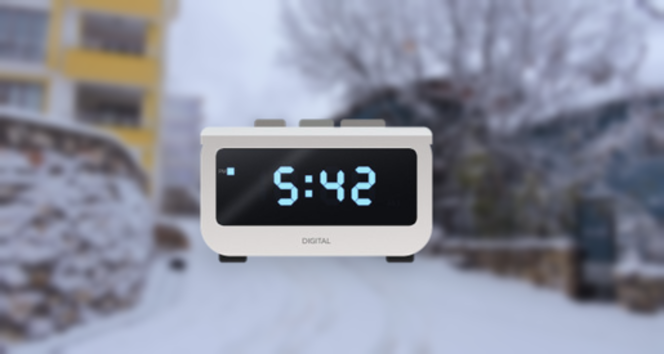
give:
5.42
